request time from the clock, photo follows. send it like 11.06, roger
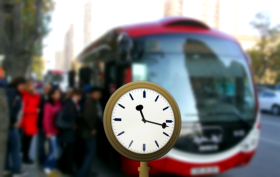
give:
11.17
